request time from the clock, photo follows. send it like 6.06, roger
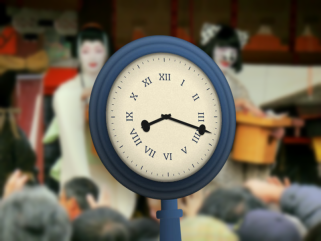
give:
8.18
